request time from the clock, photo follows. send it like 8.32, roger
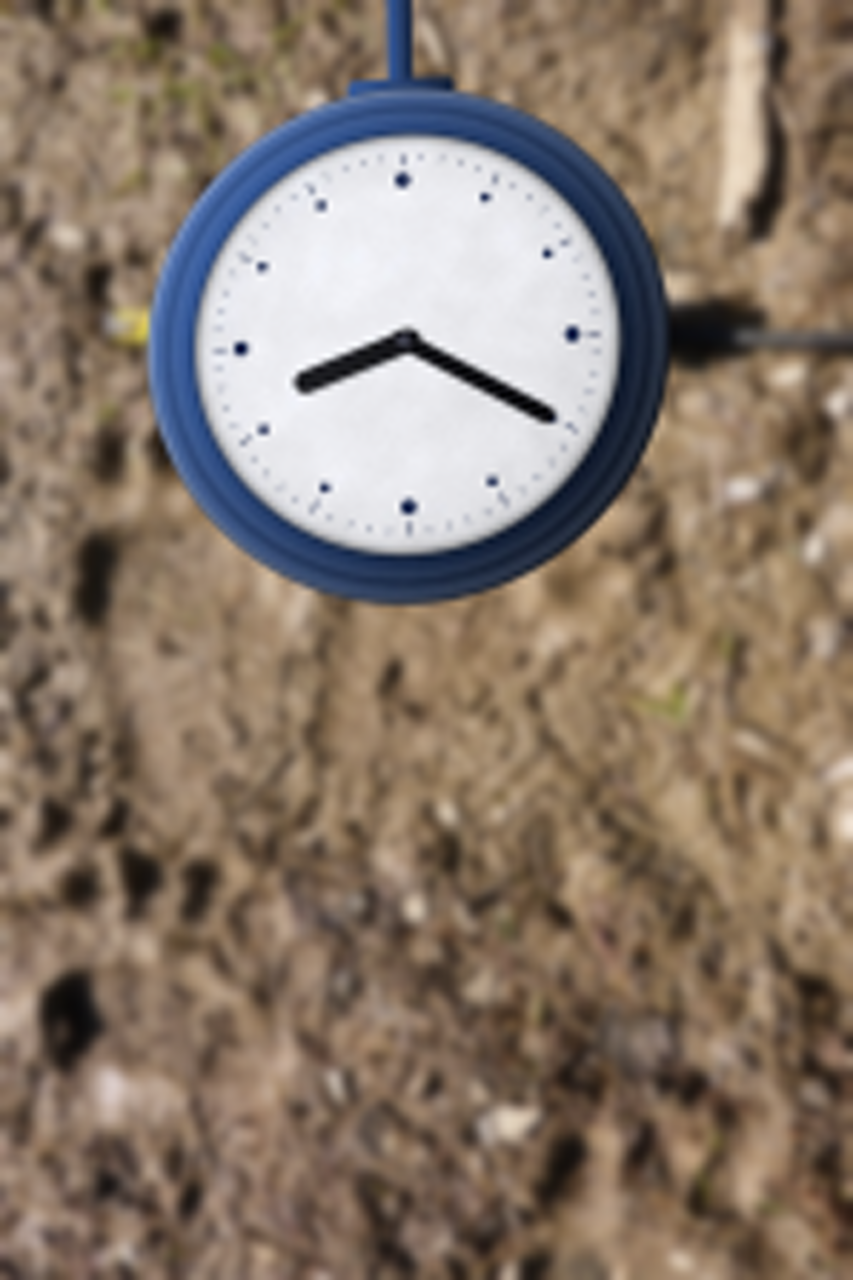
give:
8.20
